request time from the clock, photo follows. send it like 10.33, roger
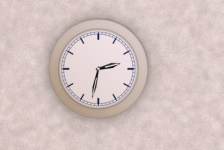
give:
2.32
